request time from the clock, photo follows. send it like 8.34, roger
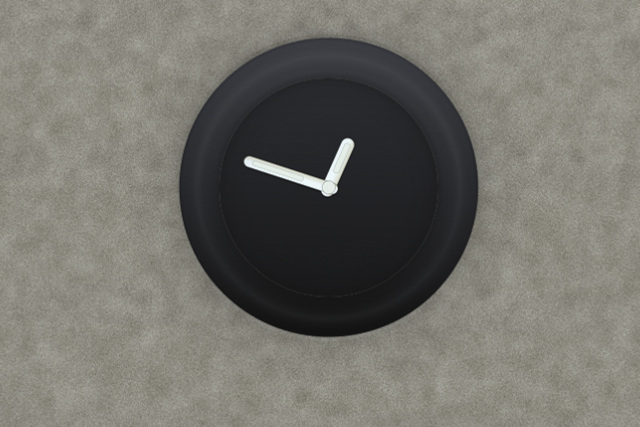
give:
12.48
